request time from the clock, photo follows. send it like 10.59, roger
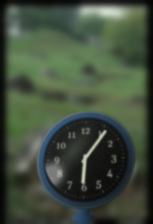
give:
6.06
